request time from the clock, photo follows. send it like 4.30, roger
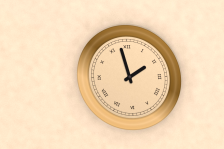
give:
1.58
